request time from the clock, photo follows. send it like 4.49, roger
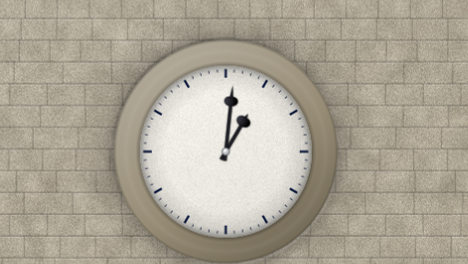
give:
1.01
